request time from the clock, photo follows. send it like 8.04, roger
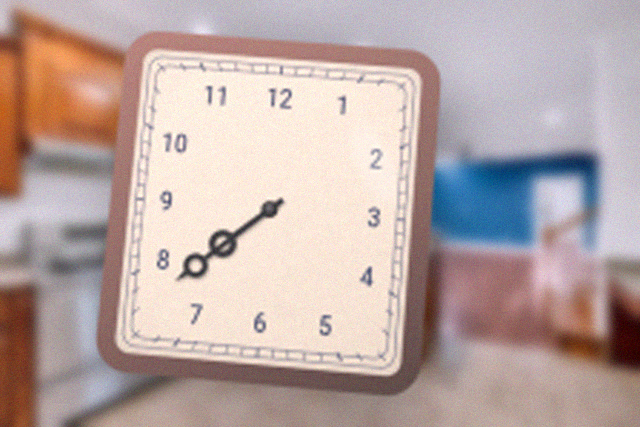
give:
7.38
